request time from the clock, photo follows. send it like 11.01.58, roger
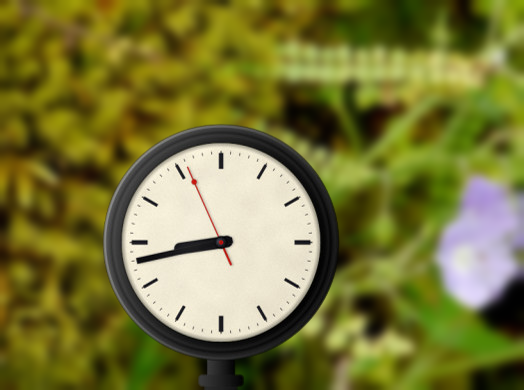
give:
8.42.56
